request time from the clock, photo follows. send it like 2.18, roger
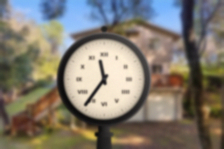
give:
11.36
